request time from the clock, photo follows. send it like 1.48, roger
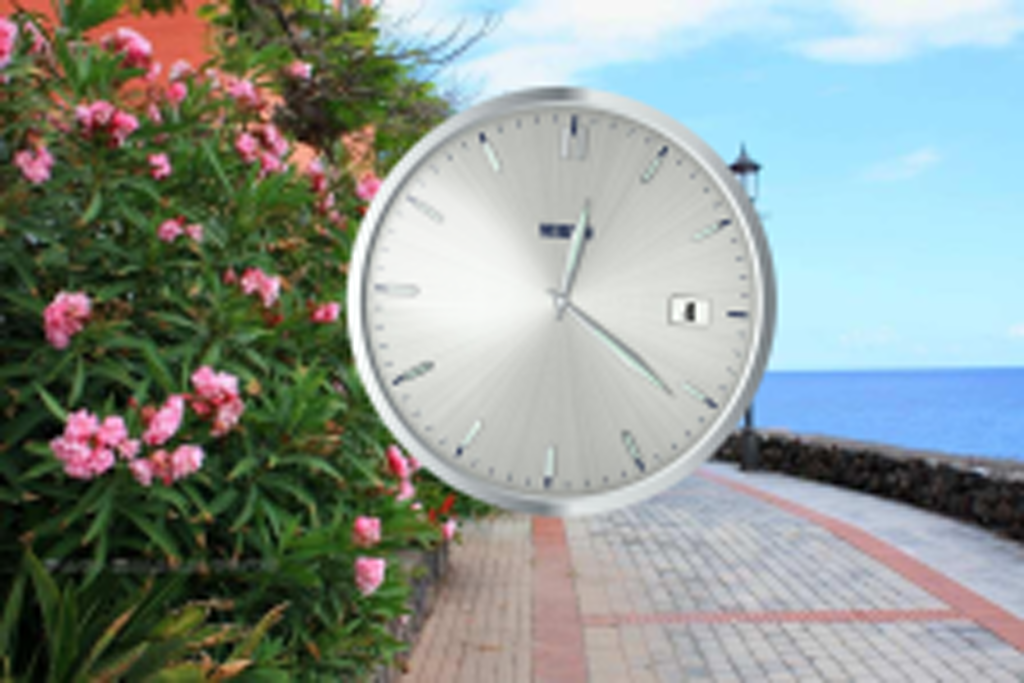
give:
12.21
